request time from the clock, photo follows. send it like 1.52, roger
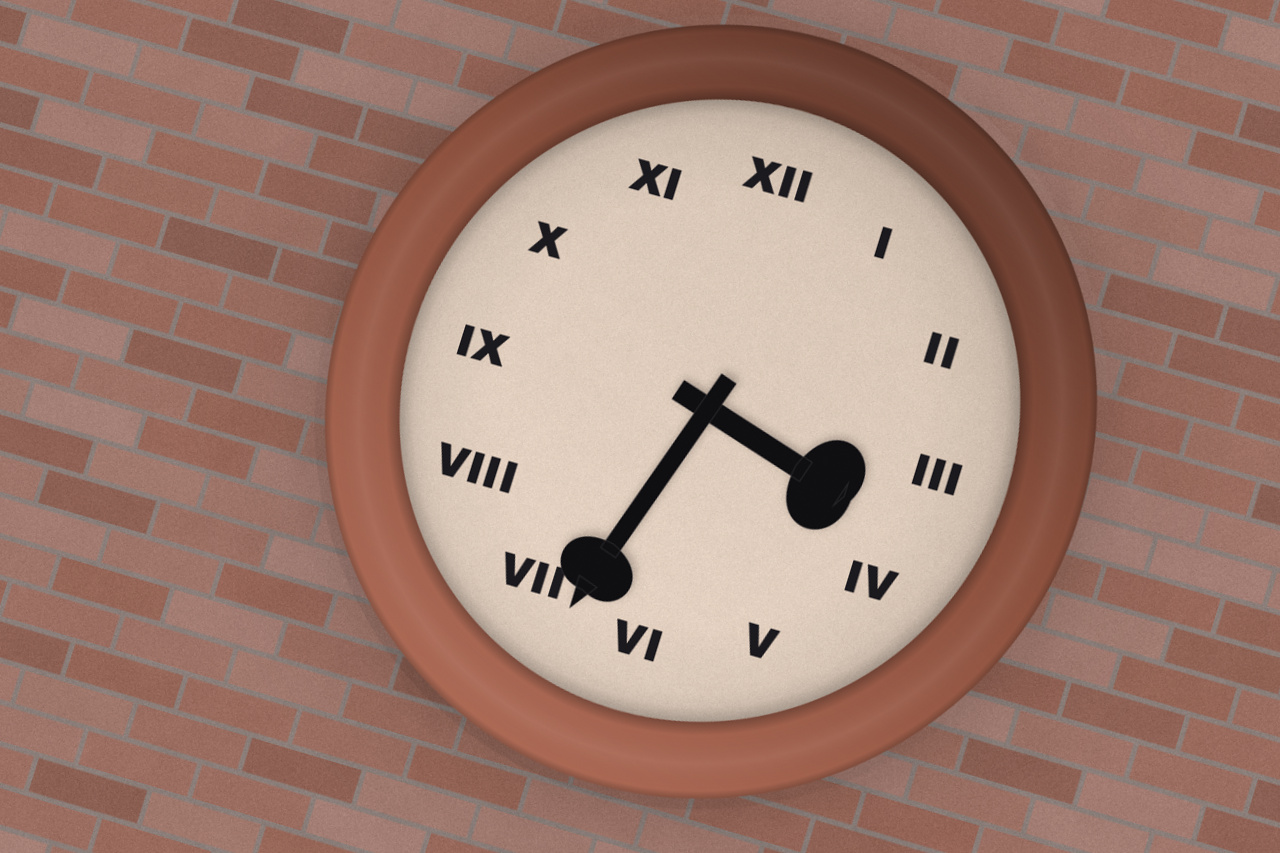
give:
3.33
